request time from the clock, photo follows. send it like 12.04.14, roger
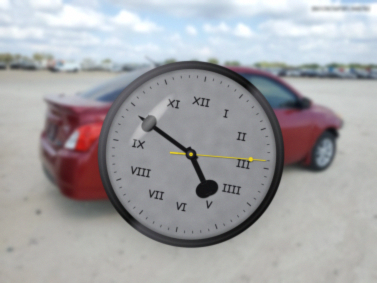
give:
4.49.14
